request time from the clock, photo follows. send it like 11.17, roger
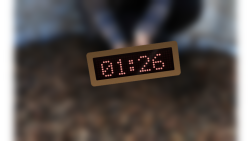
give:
1.26
